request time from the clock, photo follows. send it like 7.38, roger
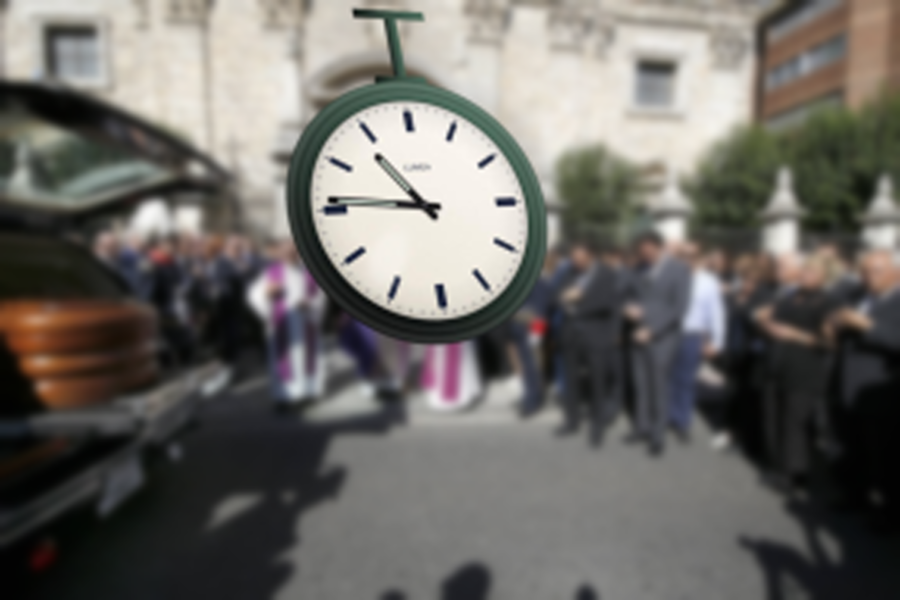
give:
10.46
